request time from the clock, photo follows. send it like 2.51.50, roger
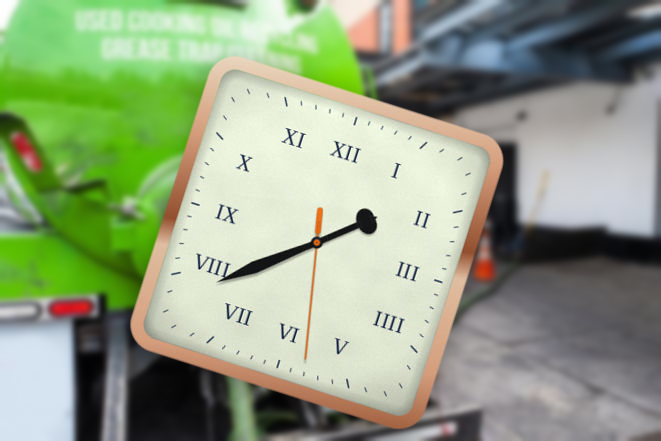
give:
1.38.28
